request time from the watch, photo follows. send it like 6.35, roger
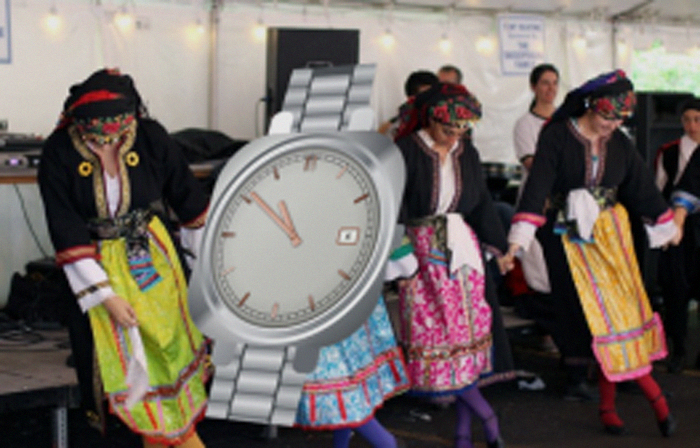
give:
10.51
